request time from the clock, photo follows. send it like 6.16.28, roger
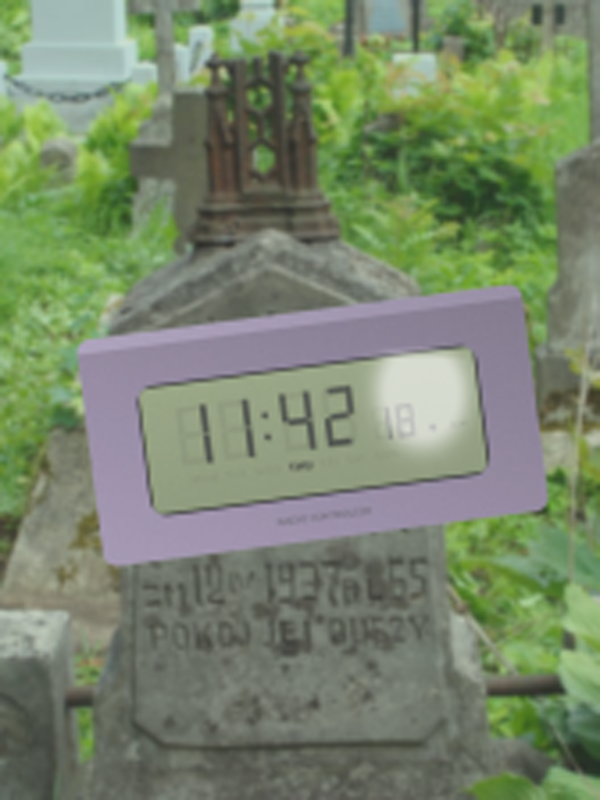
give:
11.42.18
